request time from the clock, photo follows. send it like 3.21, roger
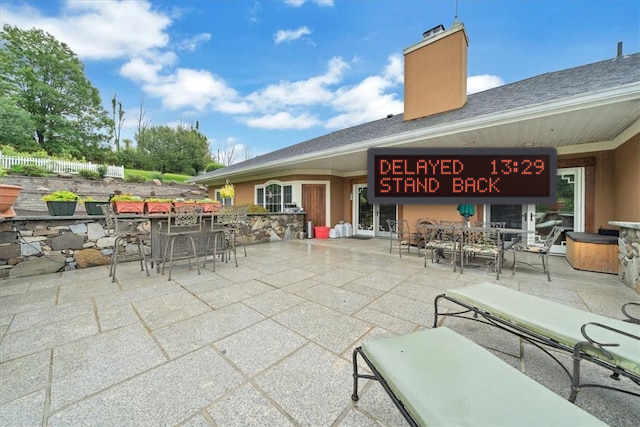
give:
13.29
